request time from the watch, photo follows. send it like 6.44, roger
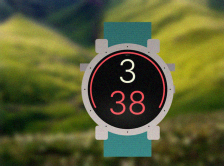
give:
3.38
